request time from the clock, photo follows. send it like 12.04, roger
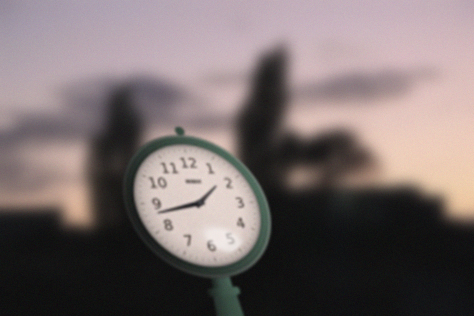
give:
1.43
